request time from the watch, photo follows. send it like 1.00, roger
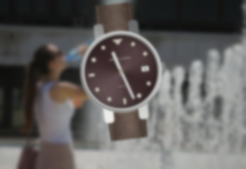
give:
11.27
